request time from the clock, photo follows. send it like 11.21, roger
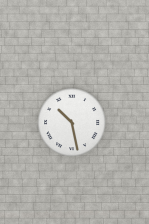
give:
10.28
